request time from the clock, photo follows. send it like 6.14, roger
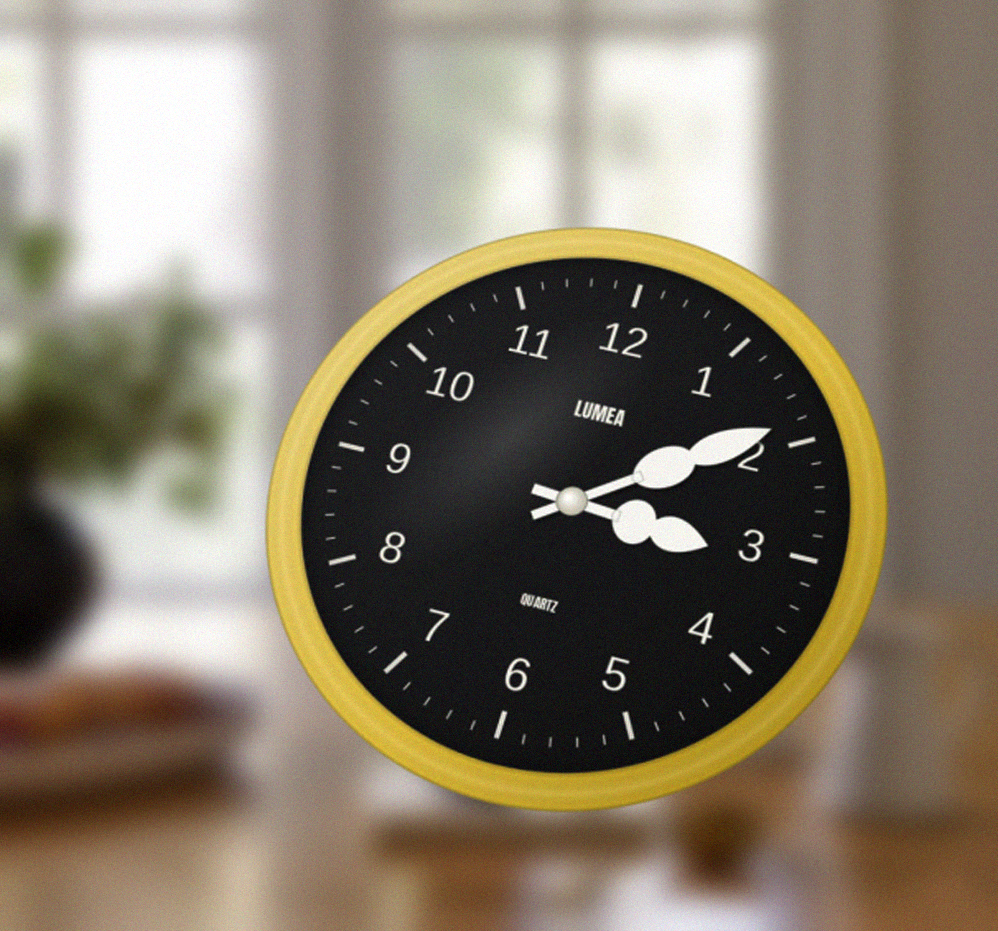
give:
3.09
